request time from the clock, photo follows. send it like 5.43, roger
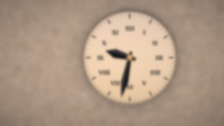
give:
9.32
